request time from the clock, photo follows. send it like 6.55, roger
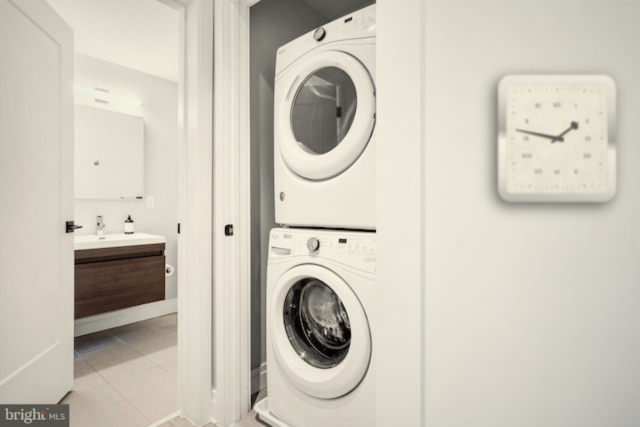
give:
1.47
